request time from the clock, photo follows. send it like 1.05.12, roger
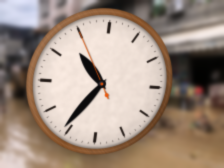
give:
10.35.55
